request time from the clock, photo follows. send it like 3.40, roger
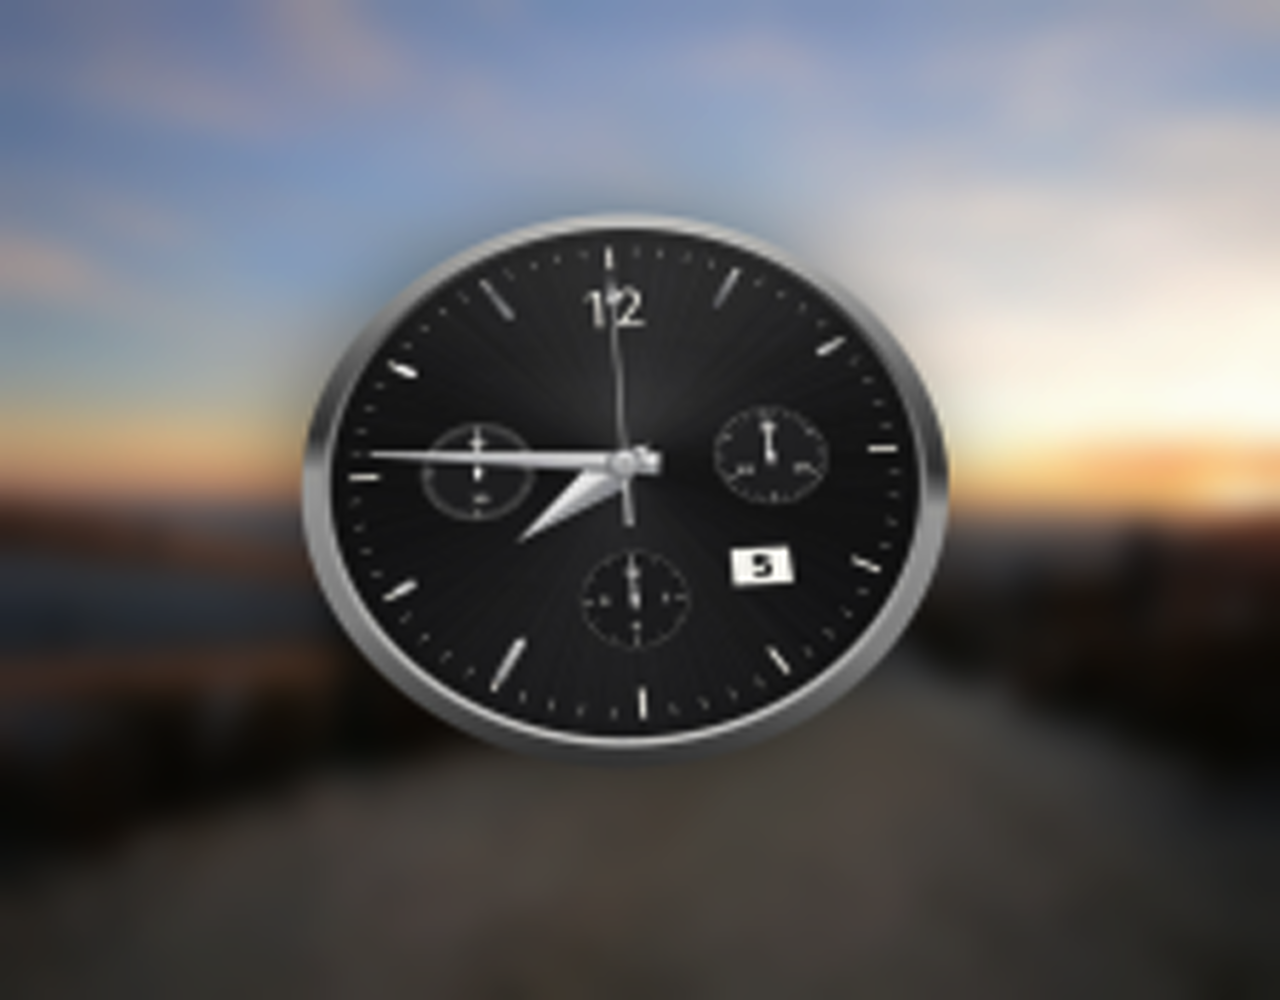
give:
7.46
